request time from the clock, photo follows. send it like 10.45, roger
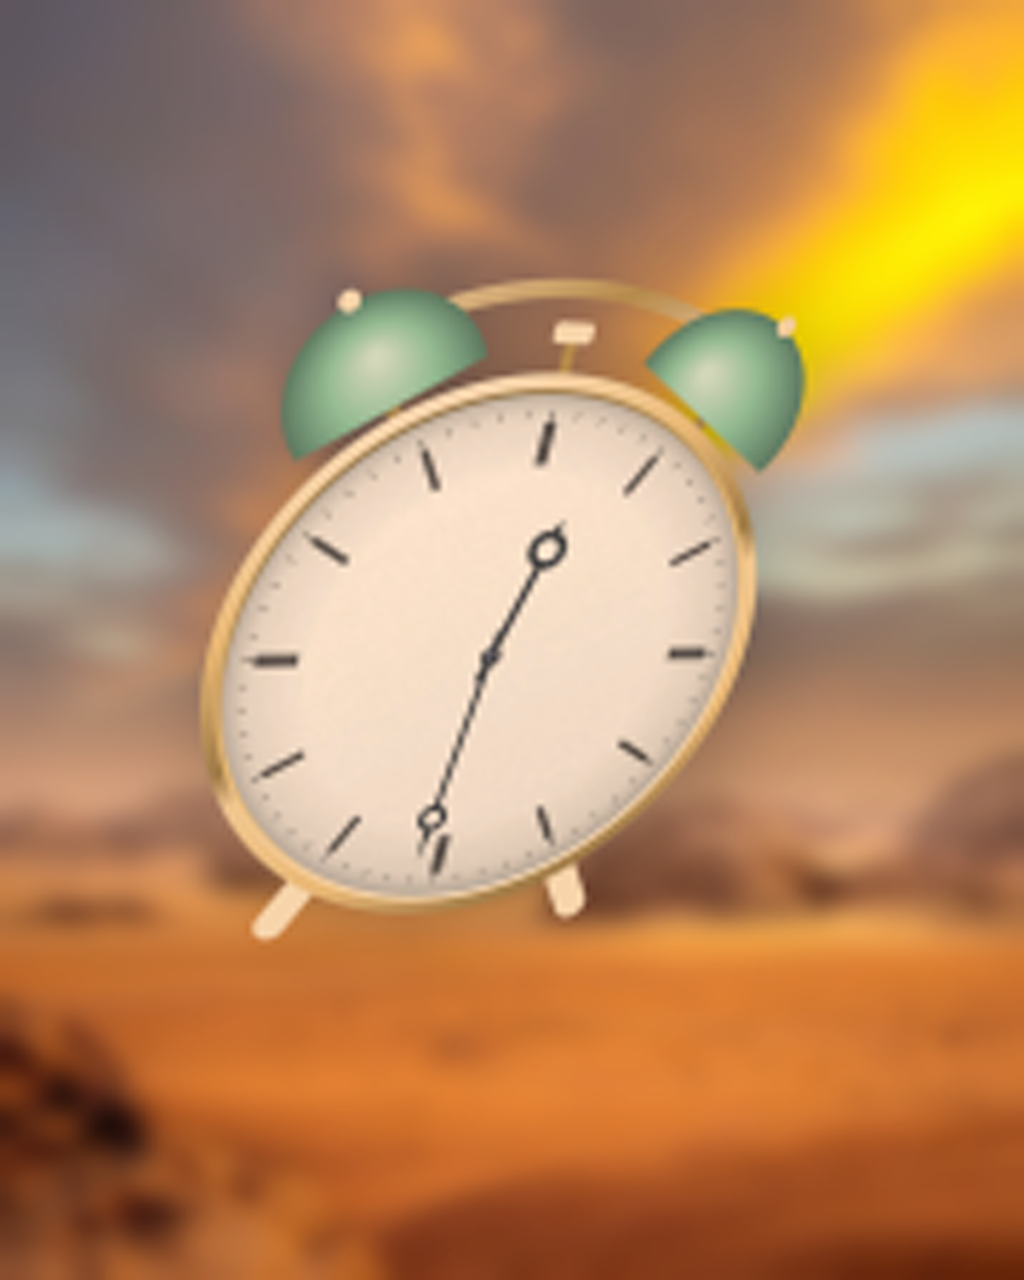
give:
12.31
